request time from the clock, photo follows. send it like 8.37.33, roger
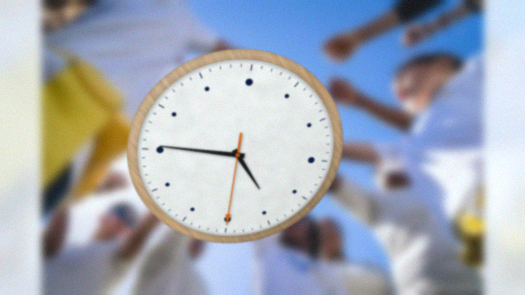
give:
4.45.30
